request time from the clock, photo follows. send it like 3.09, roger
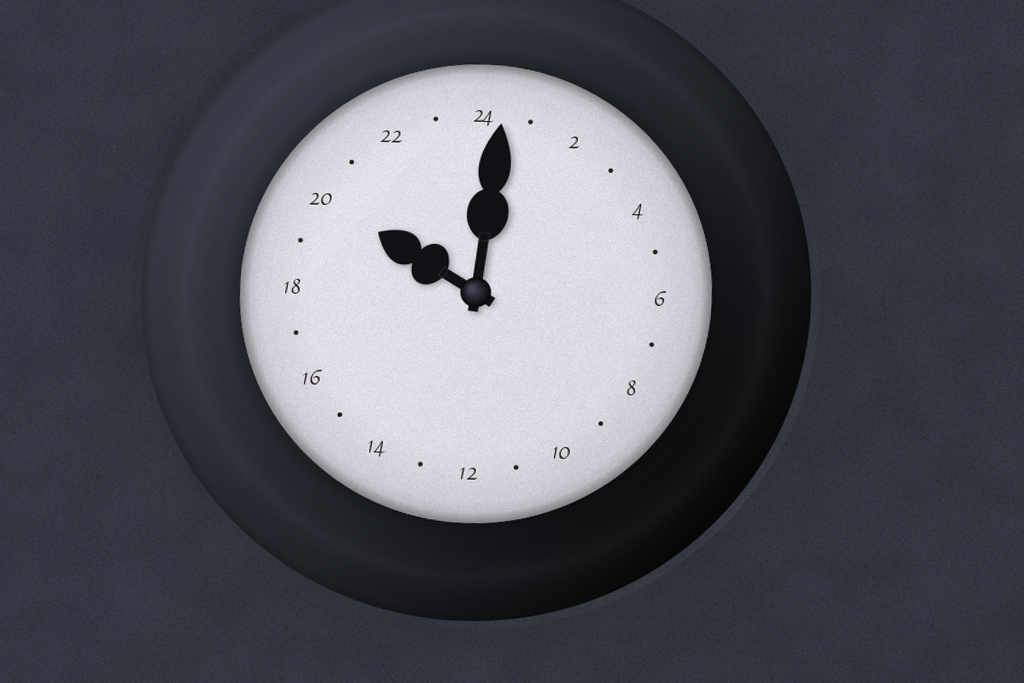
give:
20.01
